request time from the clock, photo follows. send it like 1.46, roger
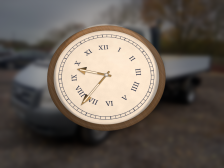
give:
9.37
